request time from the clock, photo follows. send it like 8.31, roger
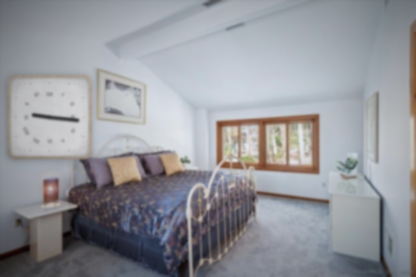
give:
9.16
